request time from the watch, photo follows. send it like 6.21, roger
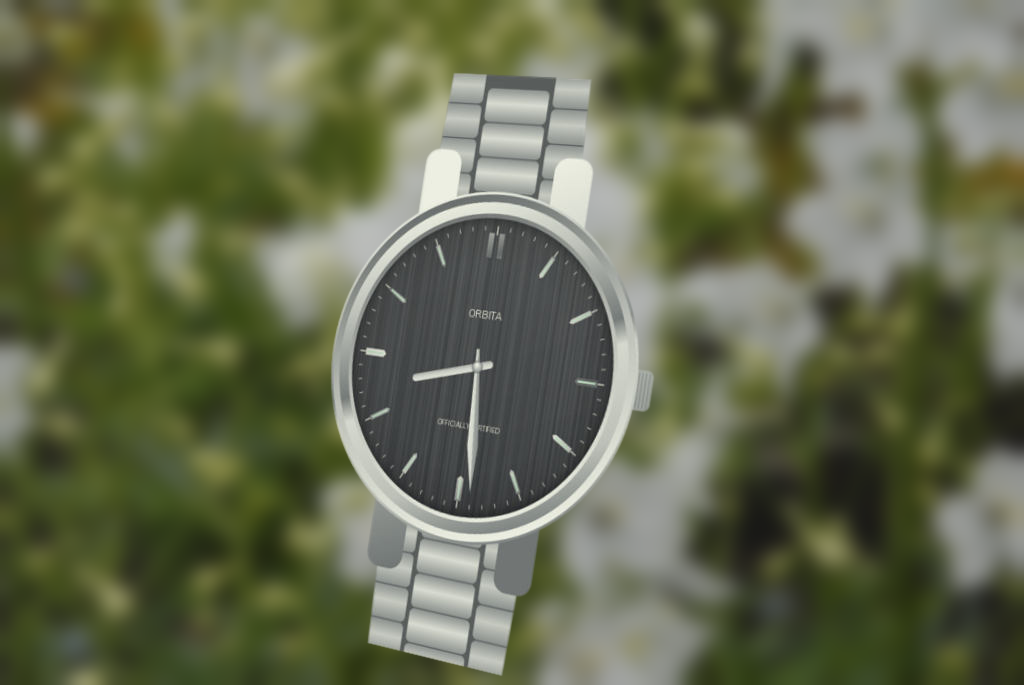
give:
8.29
